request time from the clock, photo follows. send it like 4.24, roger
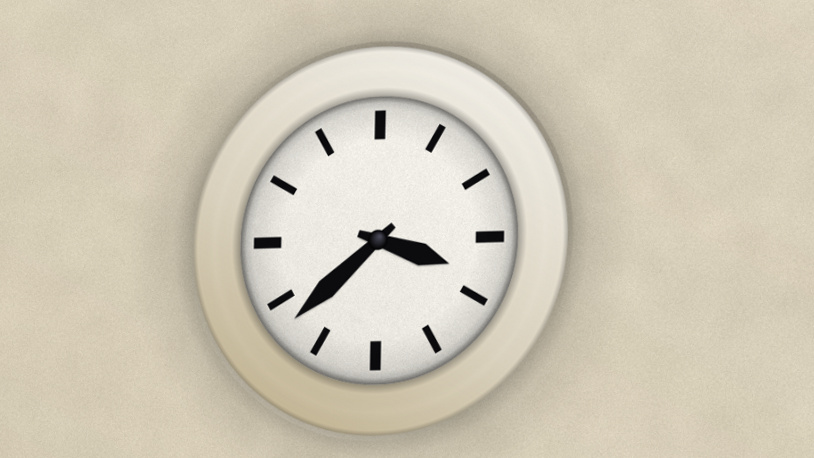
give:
3.38
